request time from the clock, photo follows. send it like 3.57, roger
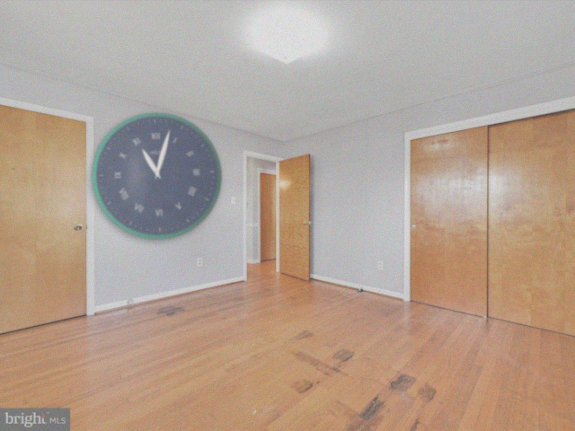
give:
11.03
